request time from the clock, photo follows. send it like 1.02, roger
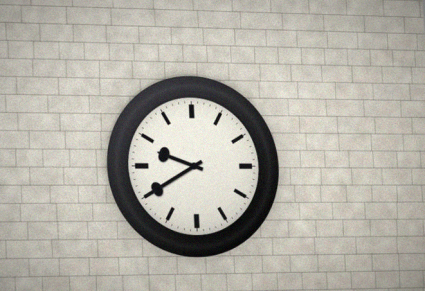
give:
9.40
